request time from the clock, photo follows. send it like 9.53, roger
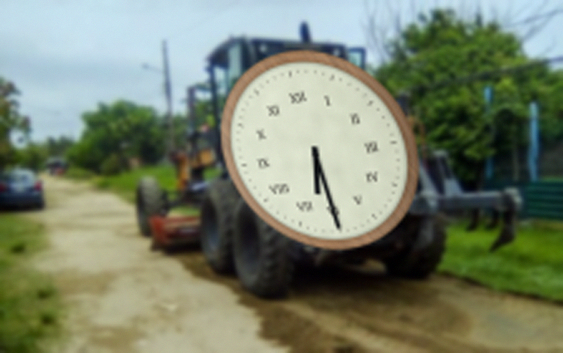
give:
6.30
